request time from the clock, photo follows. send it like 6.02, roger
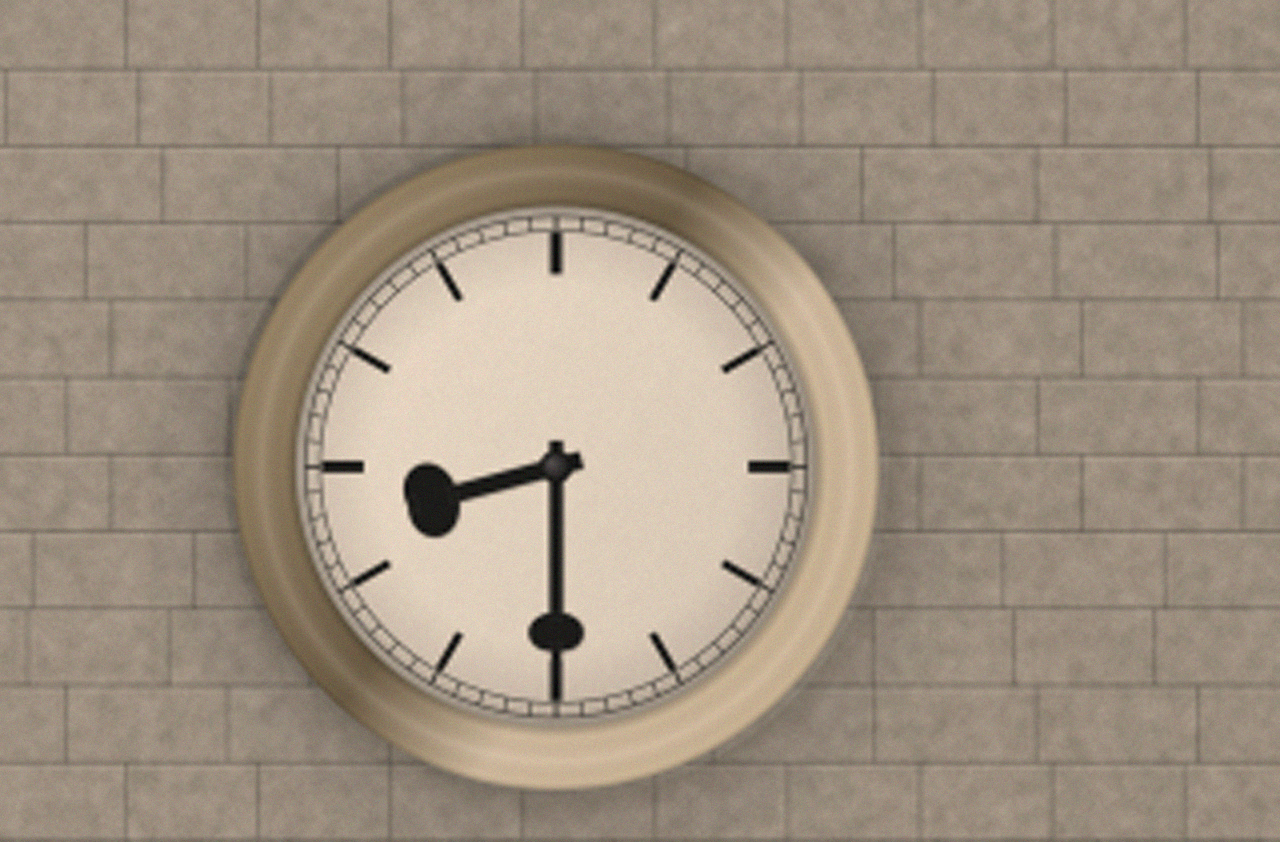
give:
8.30
